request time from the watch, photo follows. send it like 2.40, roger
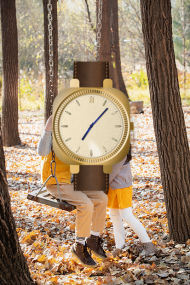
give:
7.07
